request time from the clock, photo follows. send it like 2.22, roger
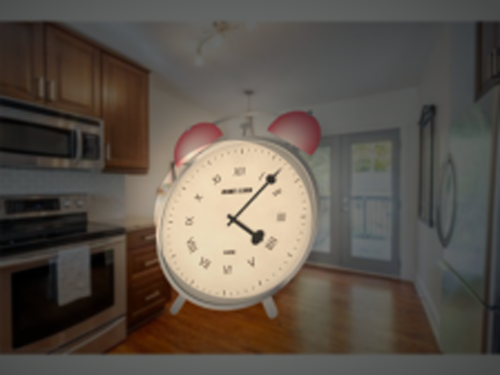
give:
4.07
